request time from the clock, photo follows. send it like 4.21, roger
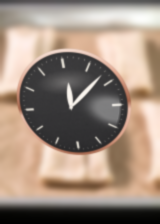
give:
12.08
